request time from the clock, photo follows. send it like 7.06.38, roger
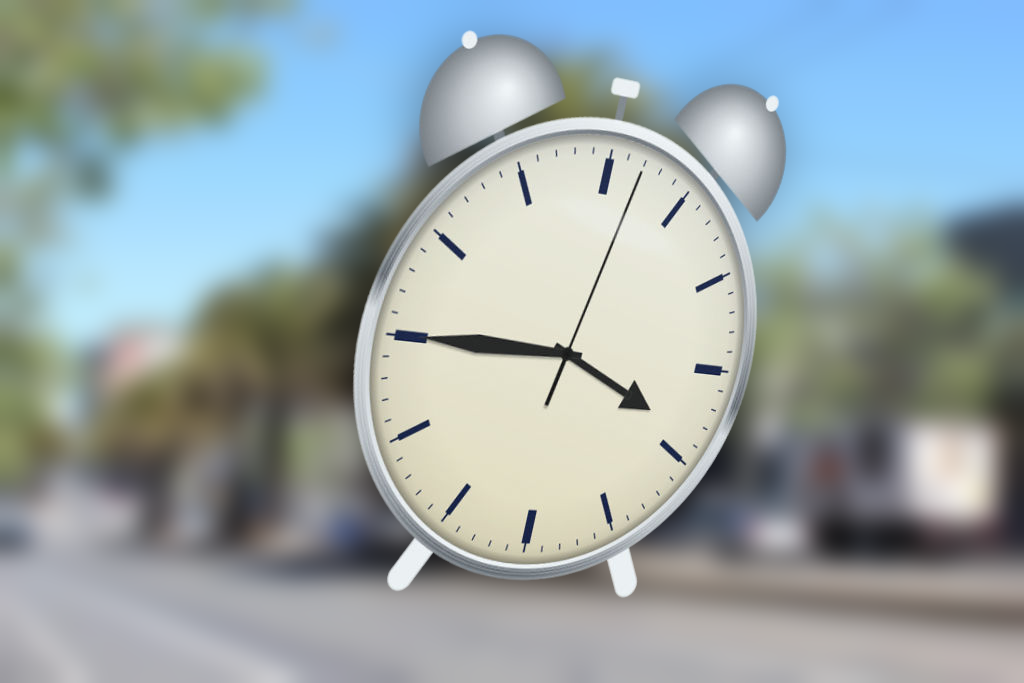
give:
3.45.02
